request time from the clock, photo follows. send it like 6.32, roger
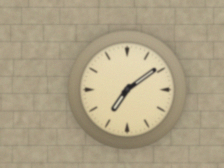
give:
7.09
